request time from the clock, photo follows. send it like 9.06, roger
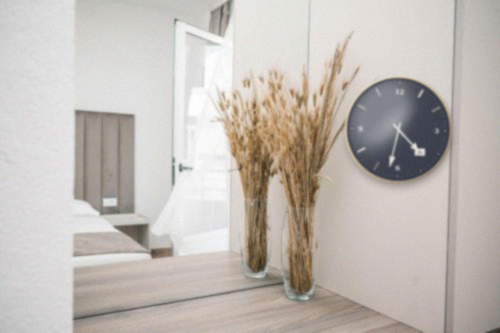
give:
4.32
